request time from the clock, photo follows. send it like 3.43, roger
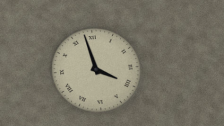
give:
3.58
